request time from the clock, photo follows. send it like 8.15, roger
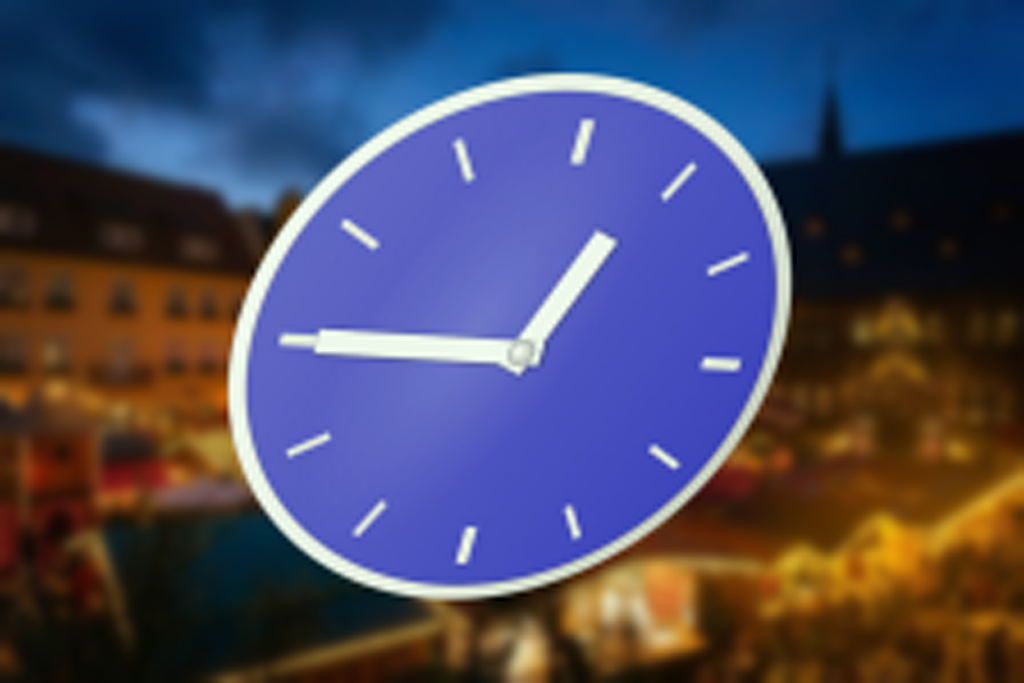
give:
12.45
